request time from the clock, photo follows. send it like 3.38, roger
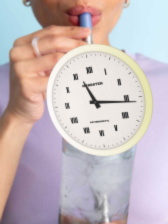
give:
11.16
